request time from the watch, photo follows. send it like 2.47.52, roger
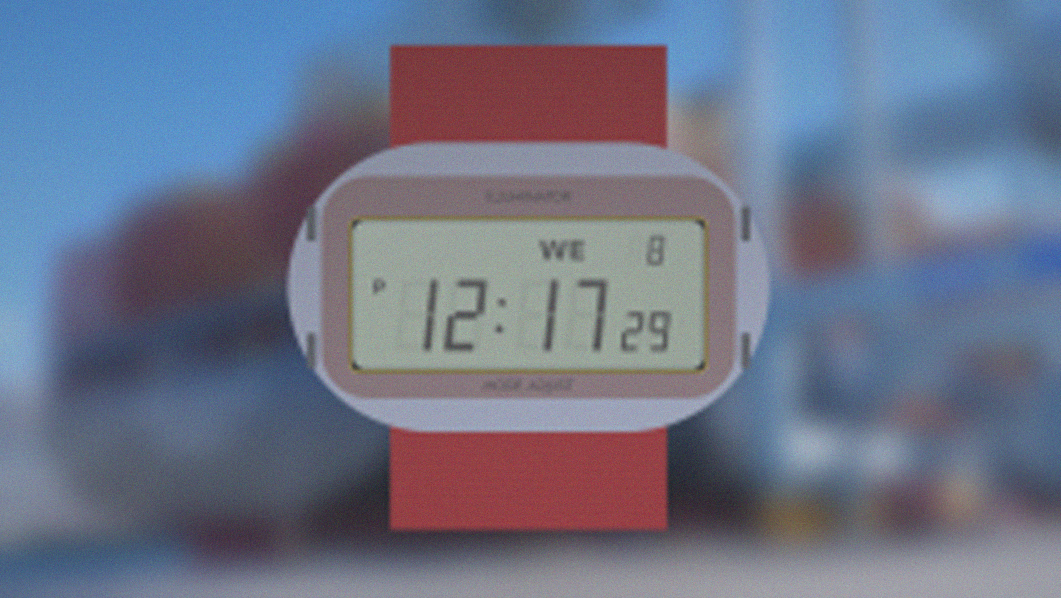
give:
12.17.29
